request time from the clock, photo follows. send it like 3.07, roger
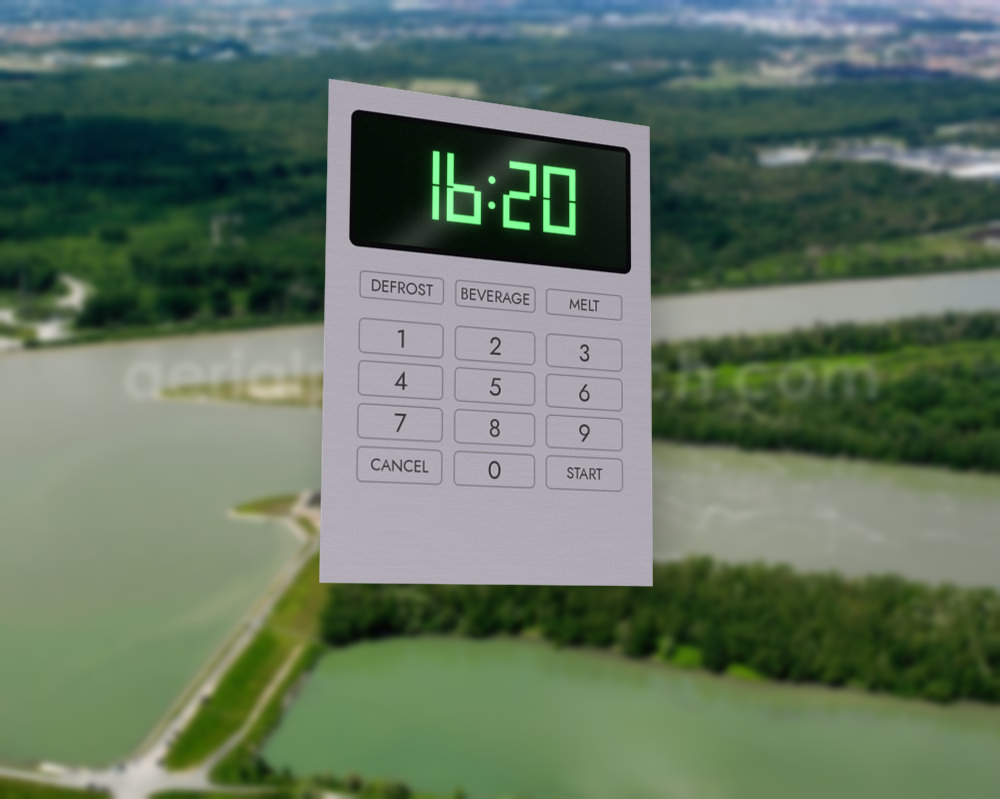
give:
16.20
